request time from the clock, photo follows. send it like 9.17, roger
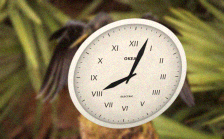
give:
8.03
